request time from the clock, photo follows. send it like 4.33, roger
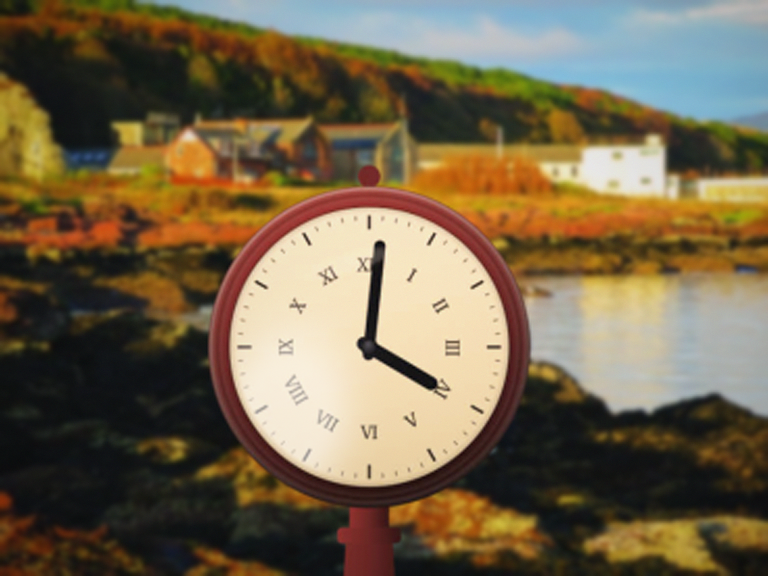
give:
4.01
